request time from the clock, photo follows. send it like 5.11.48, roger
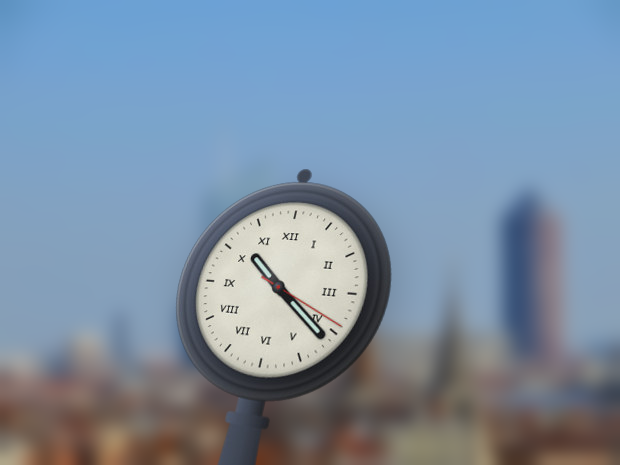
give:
10.21.19
